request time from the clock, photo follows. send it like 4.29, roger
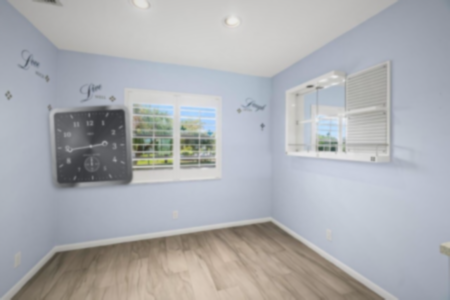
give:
2.44
